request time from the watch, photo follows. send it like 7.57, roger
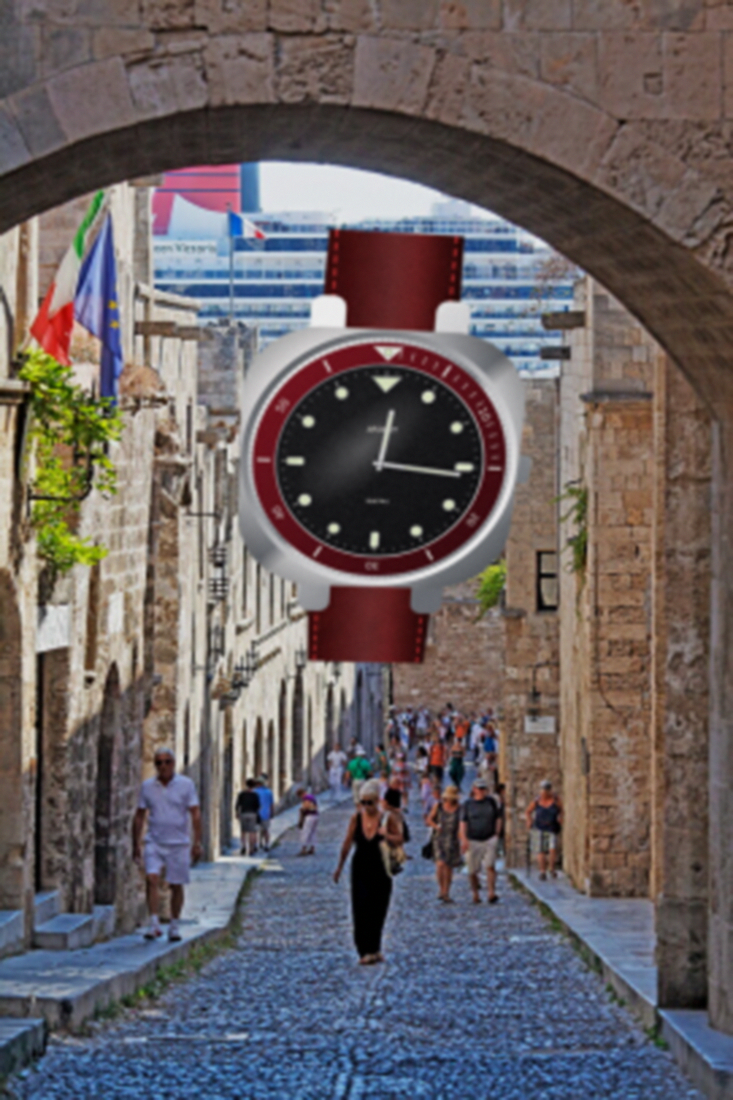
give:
12.16
